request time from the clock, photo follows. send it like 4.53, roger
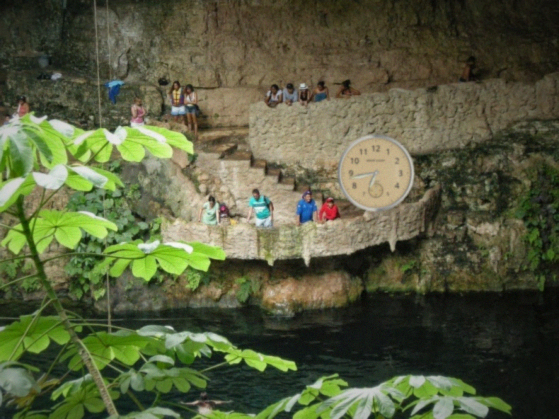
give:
6.43
